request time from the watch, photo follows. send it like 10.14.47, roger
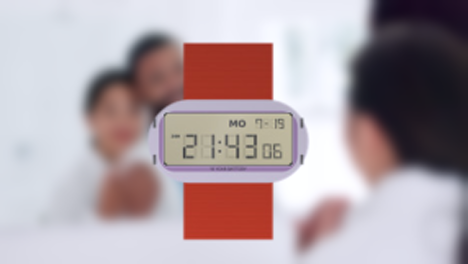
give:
21.43.06
